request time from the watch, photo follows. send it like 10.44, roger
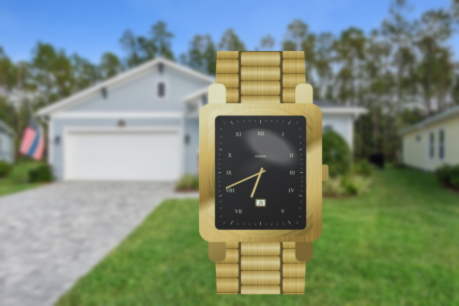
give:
6.41
